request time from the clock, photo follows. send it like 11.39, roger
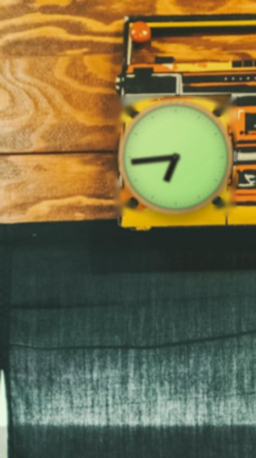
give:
6.44
